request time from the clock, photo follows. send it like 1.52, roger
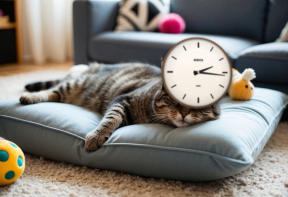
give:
2.16
